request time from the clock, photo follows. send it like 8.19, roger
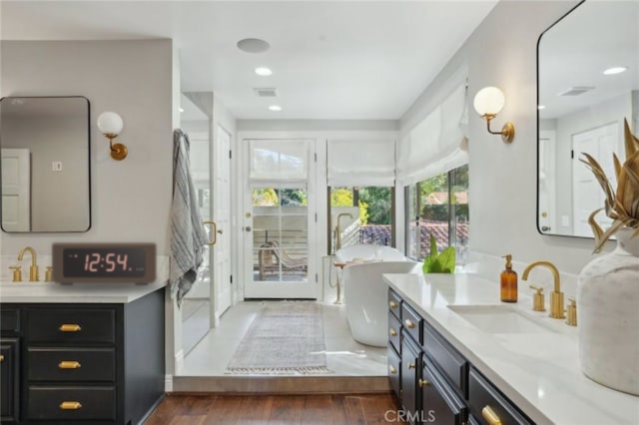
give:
12.54
